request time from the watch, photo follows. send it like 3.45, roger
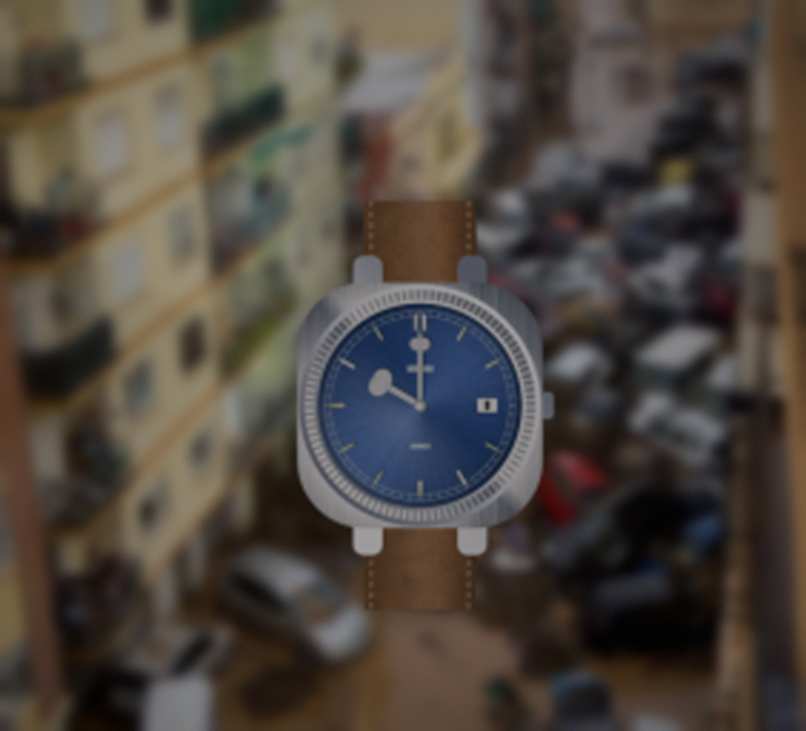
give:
10.00
